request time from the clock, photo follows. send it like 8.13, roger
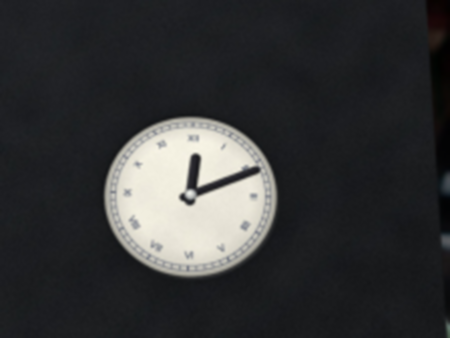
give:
12.11
